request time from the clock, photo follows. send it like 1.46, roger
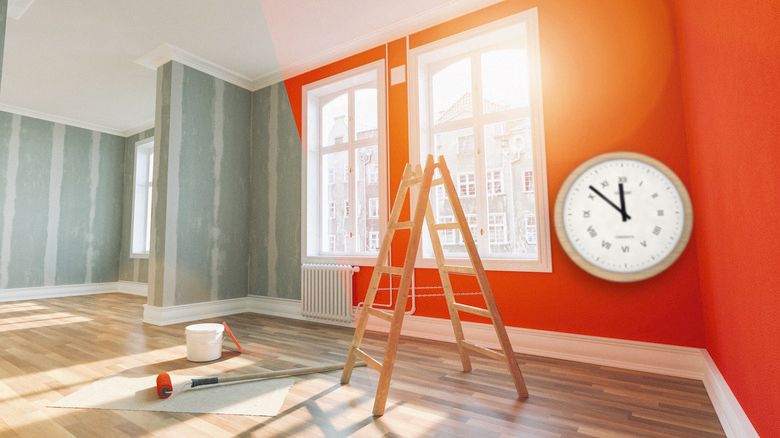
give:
11.52
